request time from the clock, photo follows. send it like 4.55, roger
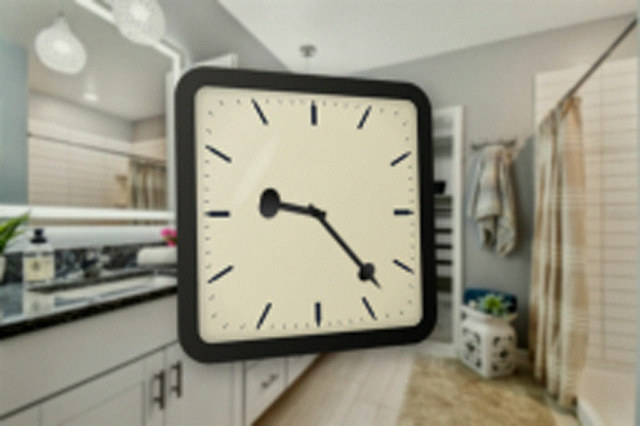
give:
9.23
